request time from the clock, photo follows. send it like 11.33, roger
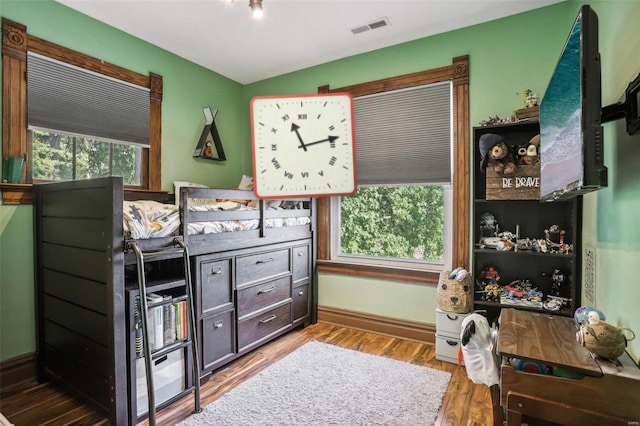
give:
11.13
